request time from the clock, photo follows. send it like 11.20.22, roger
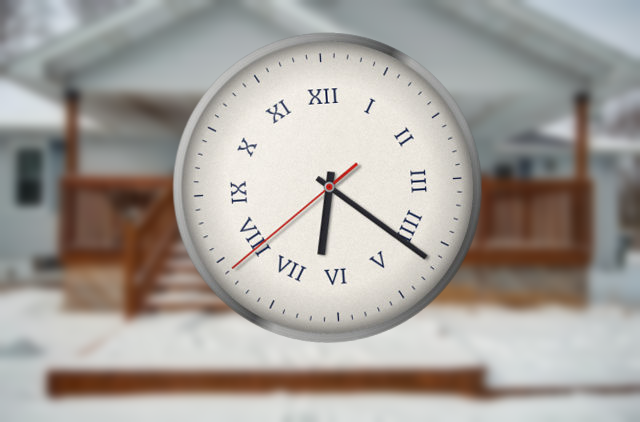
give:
6.21.39
